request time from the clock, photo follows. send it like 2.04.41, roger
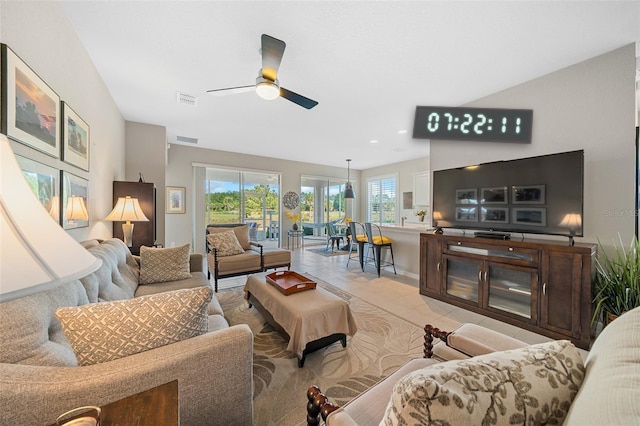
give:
7.22.11
